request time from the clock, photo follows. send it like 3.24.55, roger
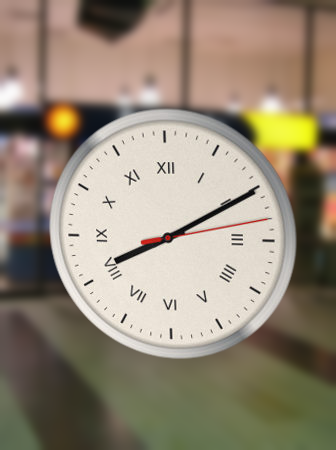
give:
8.10.13
